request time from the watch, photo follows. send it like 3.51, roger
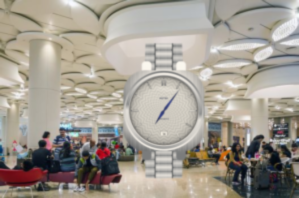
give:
7.06
